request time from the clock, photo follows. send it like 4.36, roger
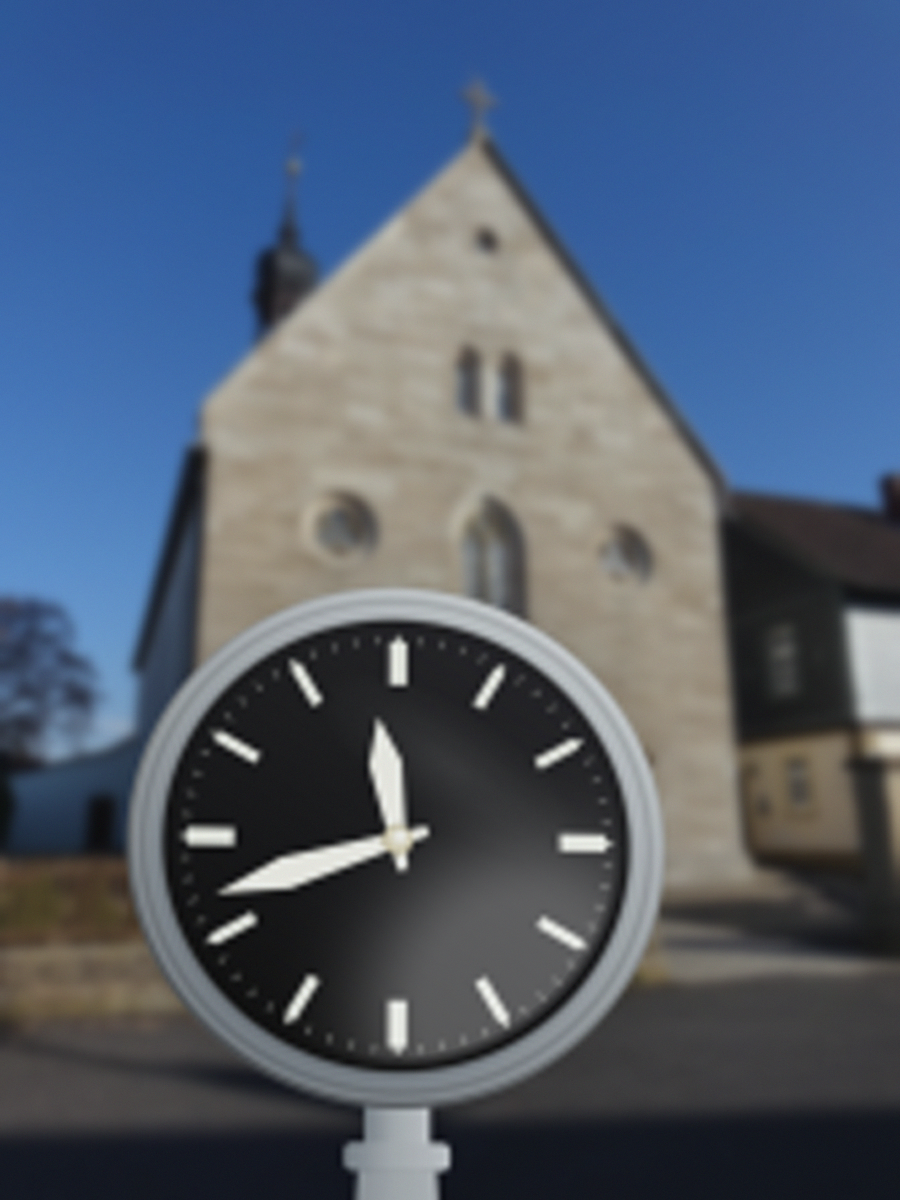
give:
11.42
